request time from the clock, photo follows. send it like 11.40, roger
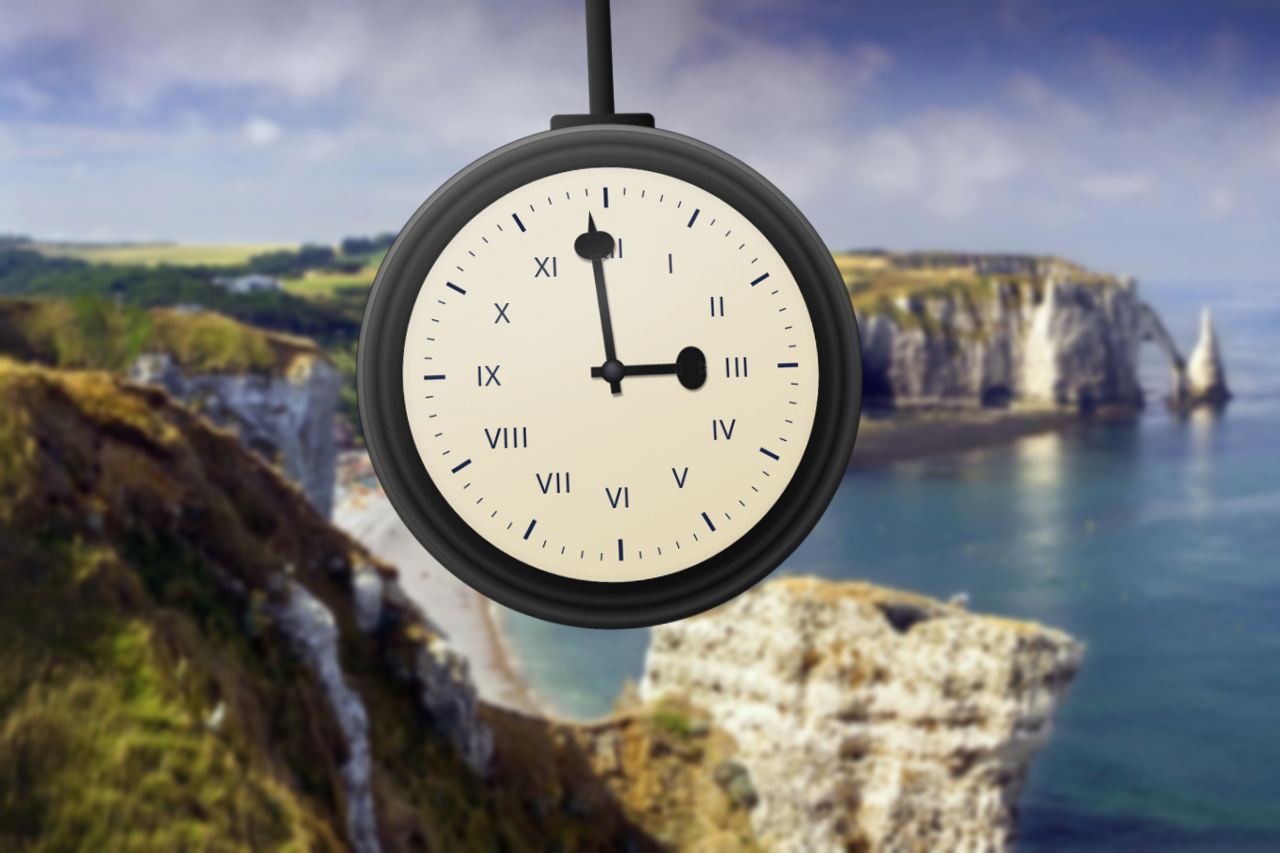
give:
2.59
